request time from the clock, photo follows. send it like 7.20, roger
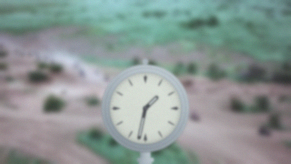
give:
1.32
